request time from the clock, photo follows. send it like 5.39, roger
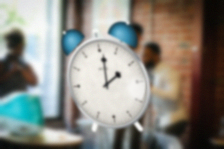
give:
2.01
